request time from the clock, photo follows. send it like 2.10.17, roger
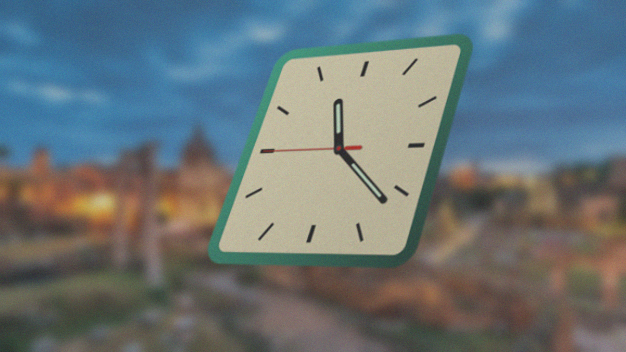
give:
11.21.45
